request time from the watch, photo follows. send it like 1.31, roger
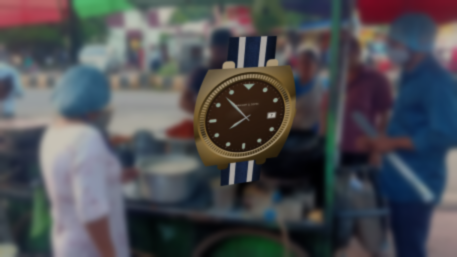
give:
7.53
